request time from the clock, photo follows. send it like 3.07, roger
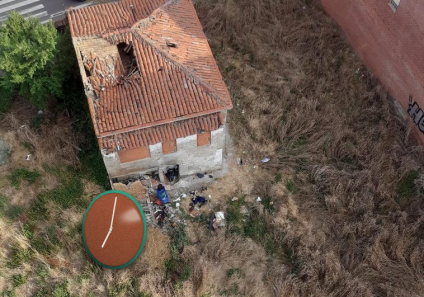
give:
7.02
